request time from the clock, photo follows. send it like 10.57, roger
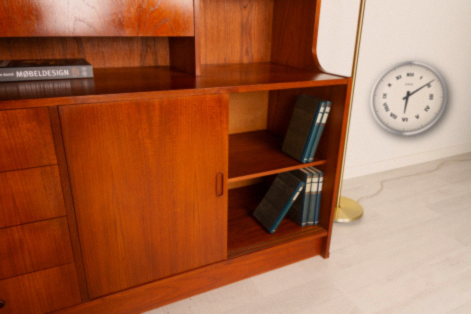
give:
6.09
